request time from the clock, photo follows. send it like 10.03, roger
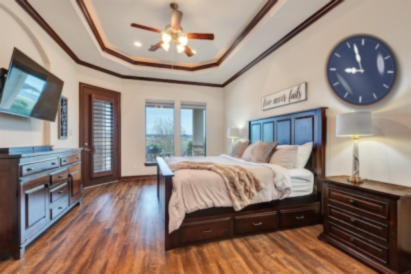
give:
8.57
